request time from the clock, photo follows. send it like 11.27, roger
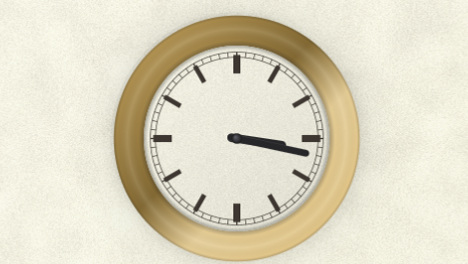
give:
3.17
